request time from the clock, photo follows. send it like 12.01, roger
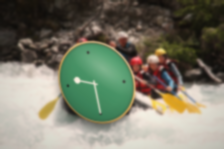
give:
9.30
